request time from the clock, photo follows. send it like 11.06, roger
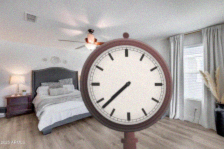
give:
7.38
